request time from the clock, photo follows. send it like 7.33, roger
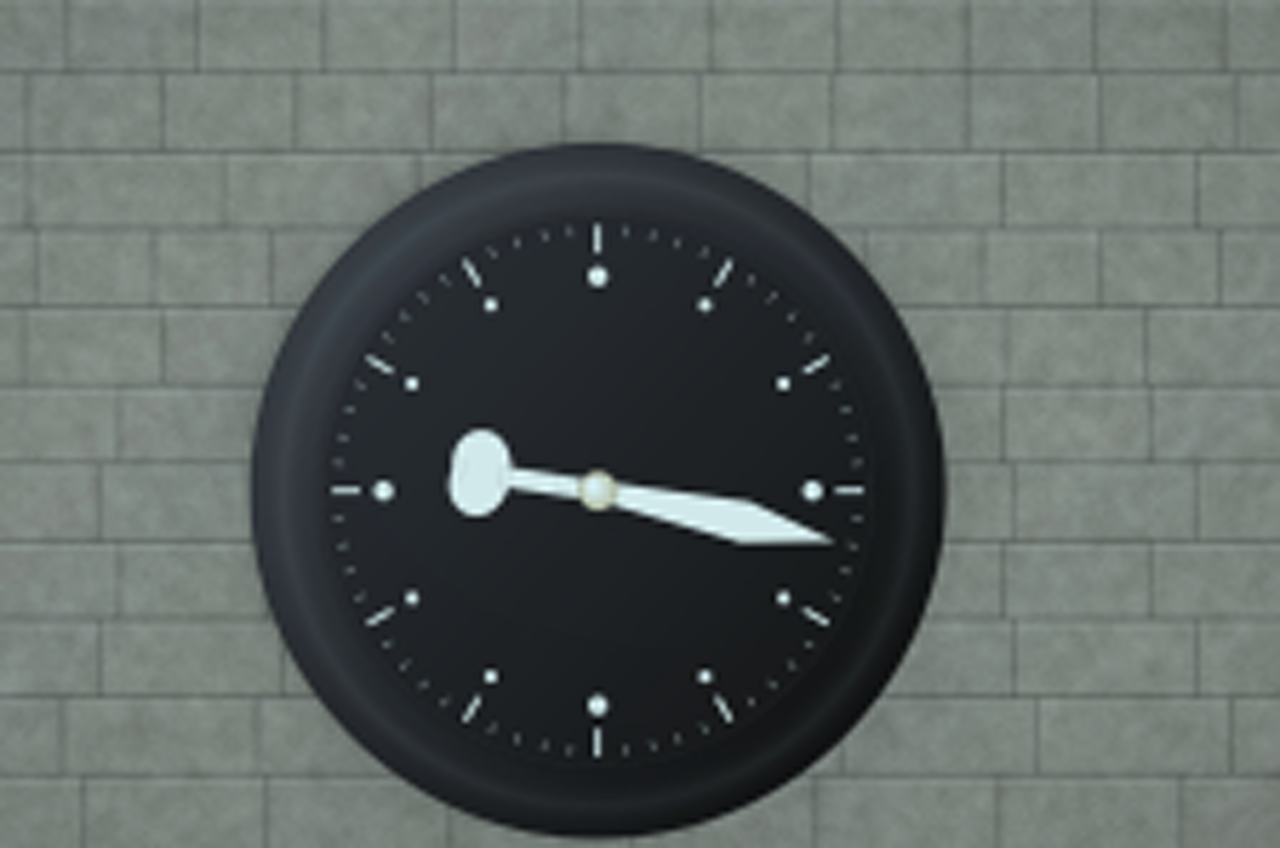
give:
9.17
